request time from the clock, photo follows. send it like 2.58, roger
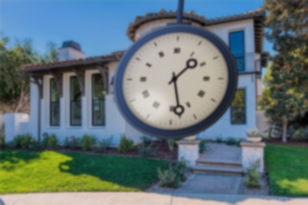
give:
1.28
